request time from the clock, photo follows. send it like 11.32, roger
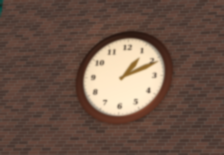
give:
1.11
